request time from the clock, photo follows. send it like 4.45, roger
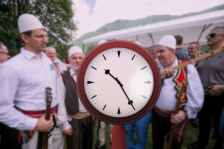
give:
10.25
